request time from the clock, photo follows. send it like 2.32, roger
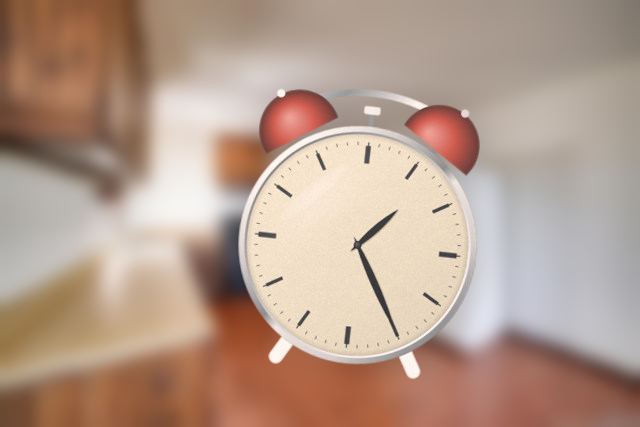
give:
1.25
